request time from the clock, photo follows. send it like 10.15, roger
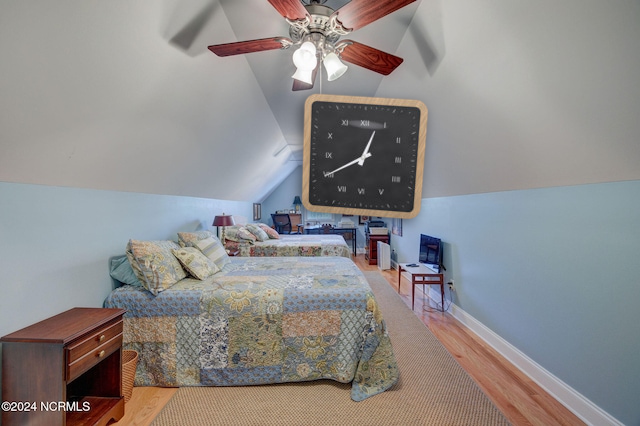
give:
12.40
